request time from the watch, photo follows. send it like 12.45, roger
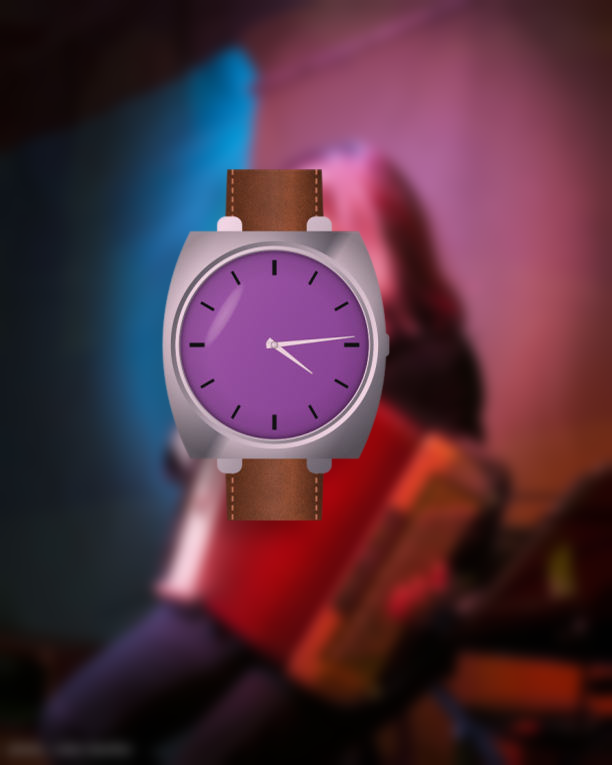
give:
4.14
